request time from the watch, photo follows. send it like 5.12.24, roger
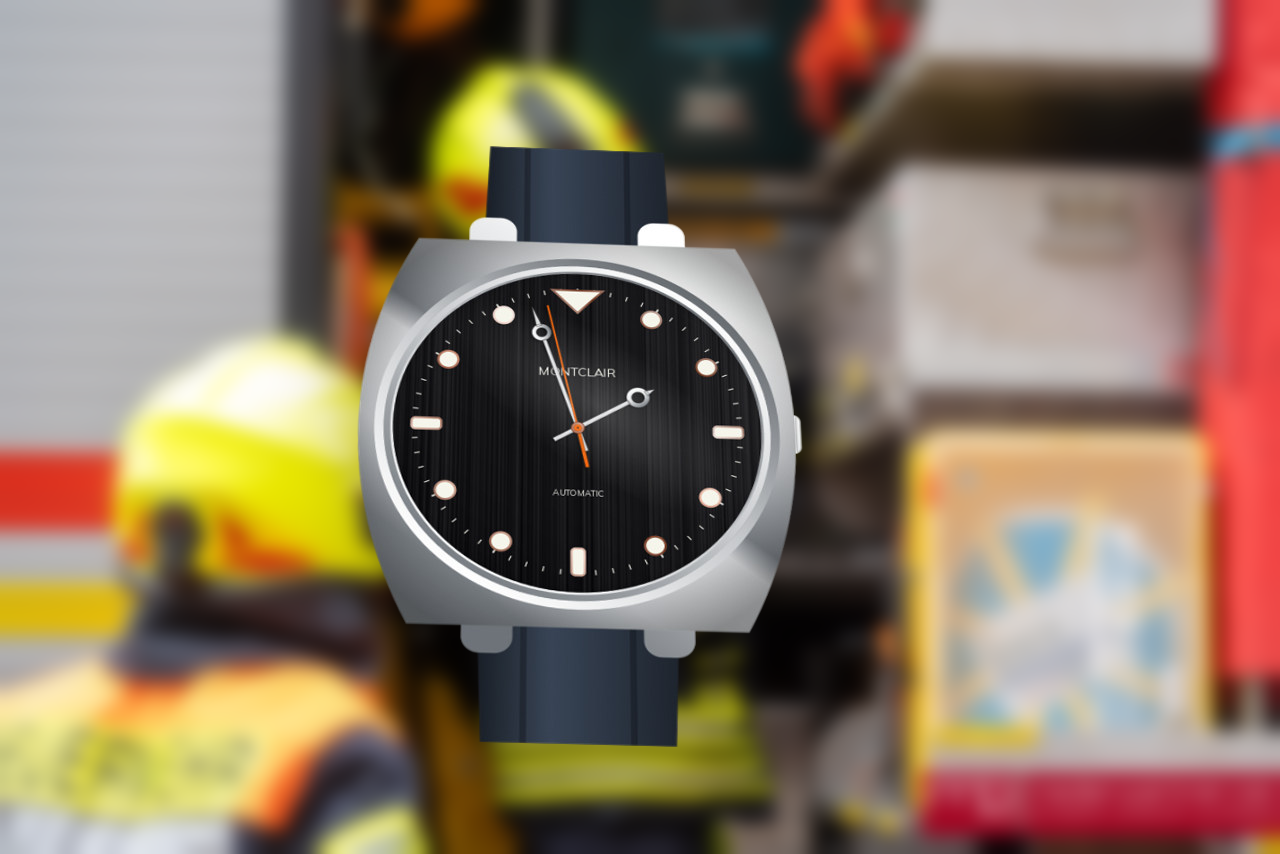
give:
1.56.58
